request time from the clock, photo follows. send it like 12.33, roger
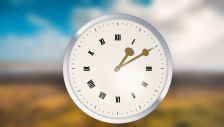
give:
1.10
